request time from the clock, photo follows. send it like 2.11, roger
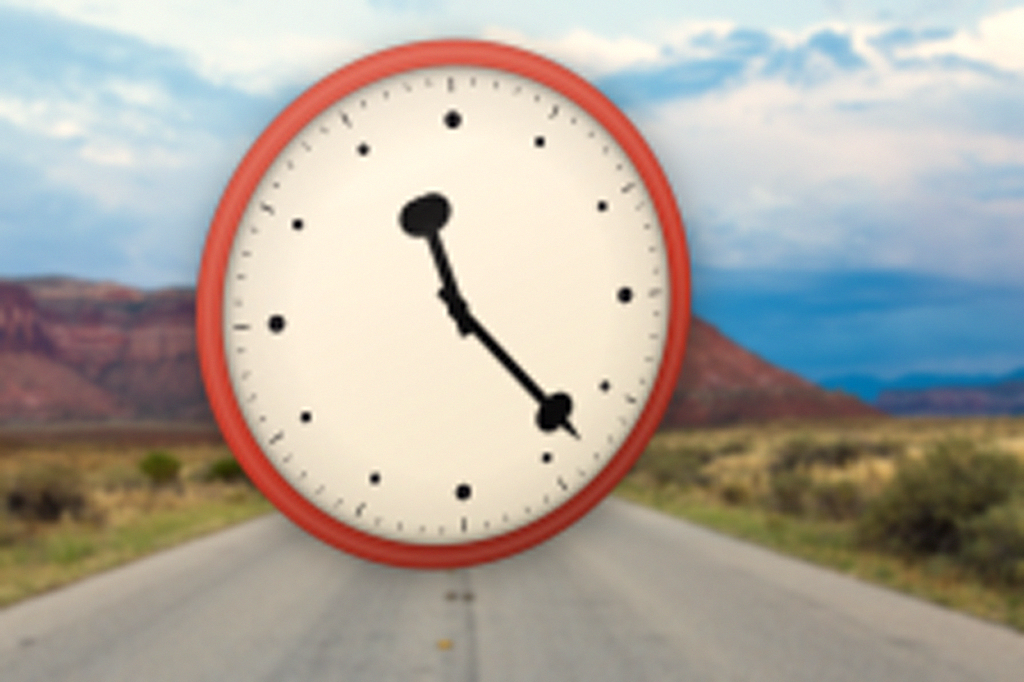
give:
11.23
